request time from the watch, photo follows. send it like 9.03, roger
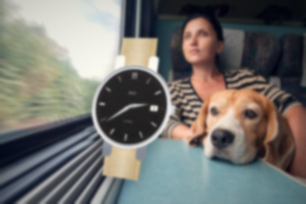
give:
2.39
